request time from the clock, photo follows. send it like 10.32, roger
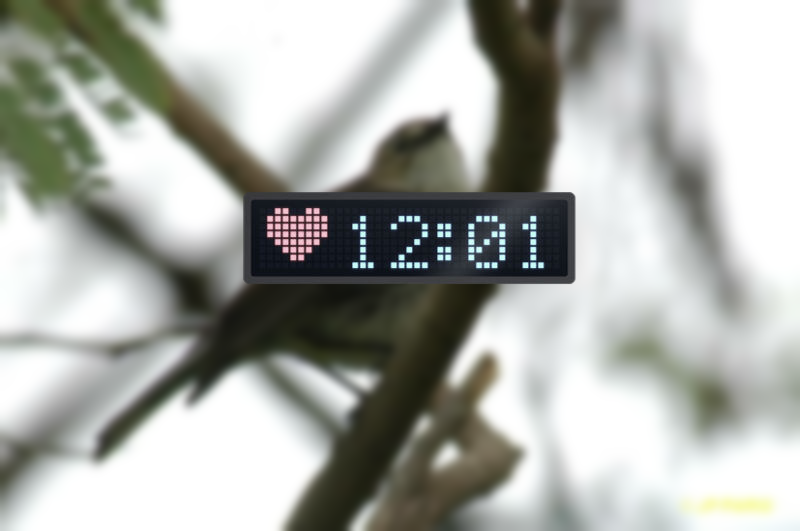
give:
12.01
